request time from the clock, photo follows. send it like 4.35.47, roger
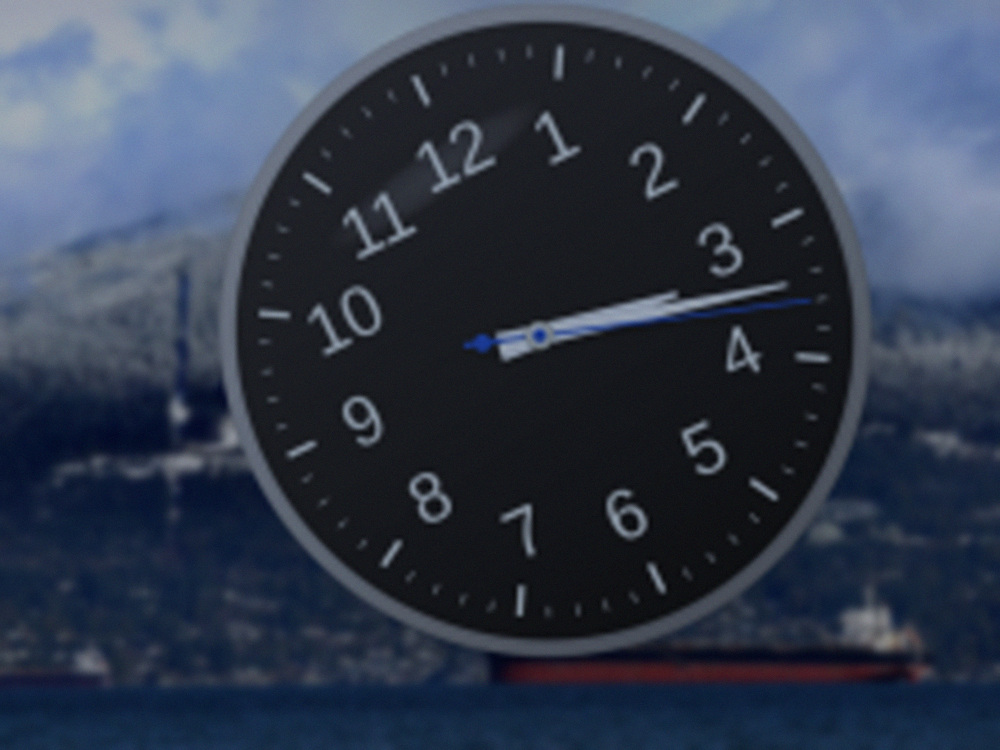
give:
3.17.18
